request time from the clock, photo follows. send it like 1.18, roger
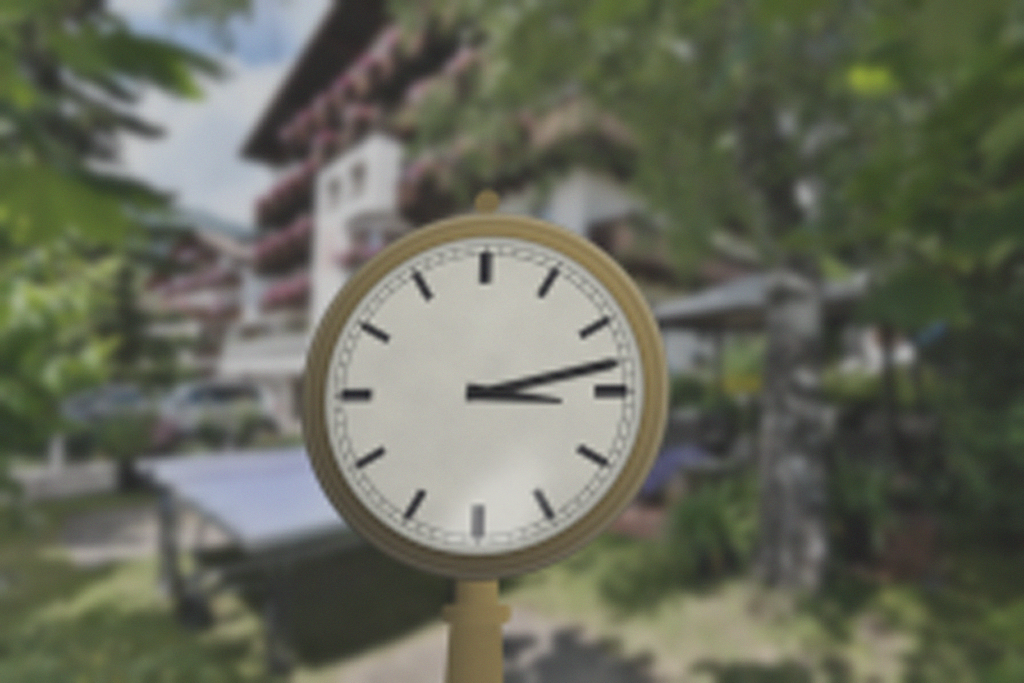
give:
3.13
